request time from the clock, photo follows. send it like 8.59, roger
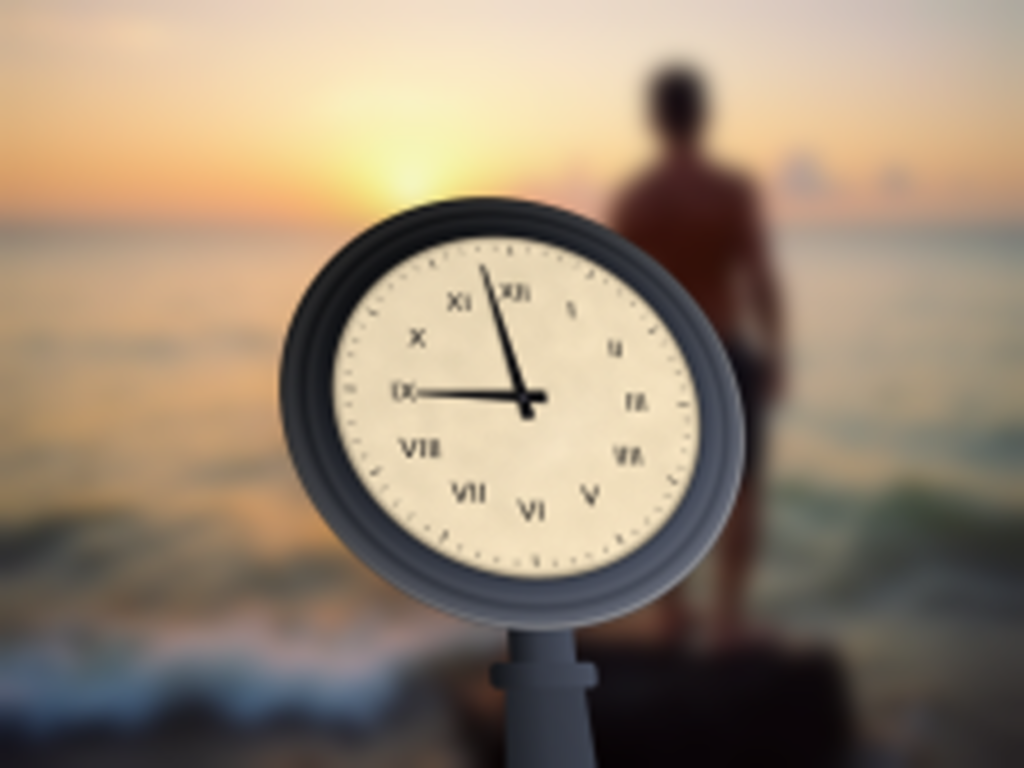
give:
8.58
